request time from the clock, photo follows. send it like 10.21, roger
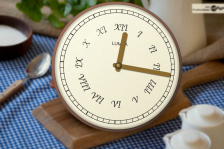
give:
12.16
